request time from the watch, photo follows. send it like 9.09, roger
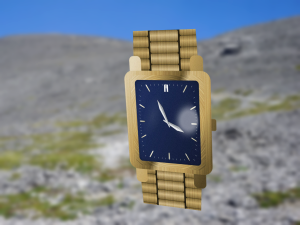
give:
3.56
